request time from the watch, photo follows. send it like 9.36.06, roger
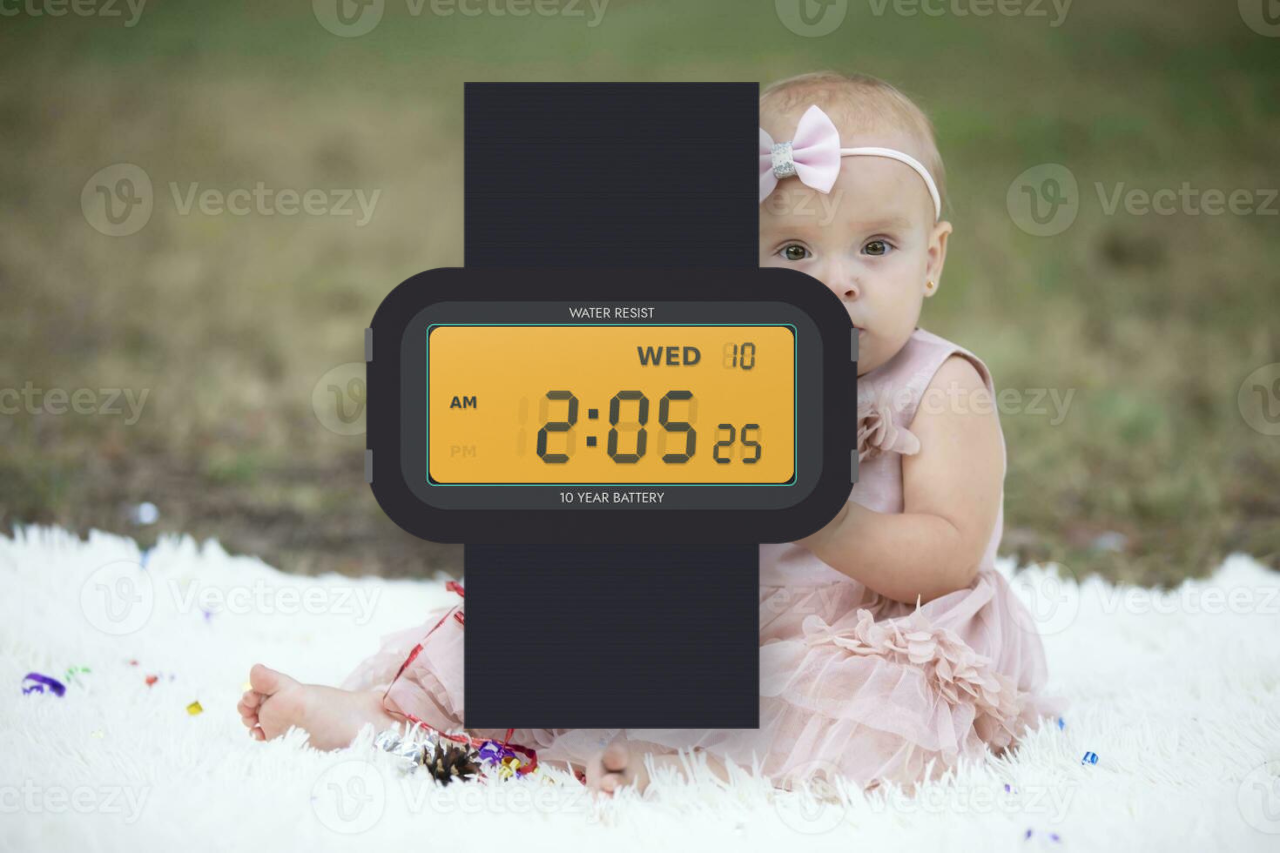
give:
2.05.25
